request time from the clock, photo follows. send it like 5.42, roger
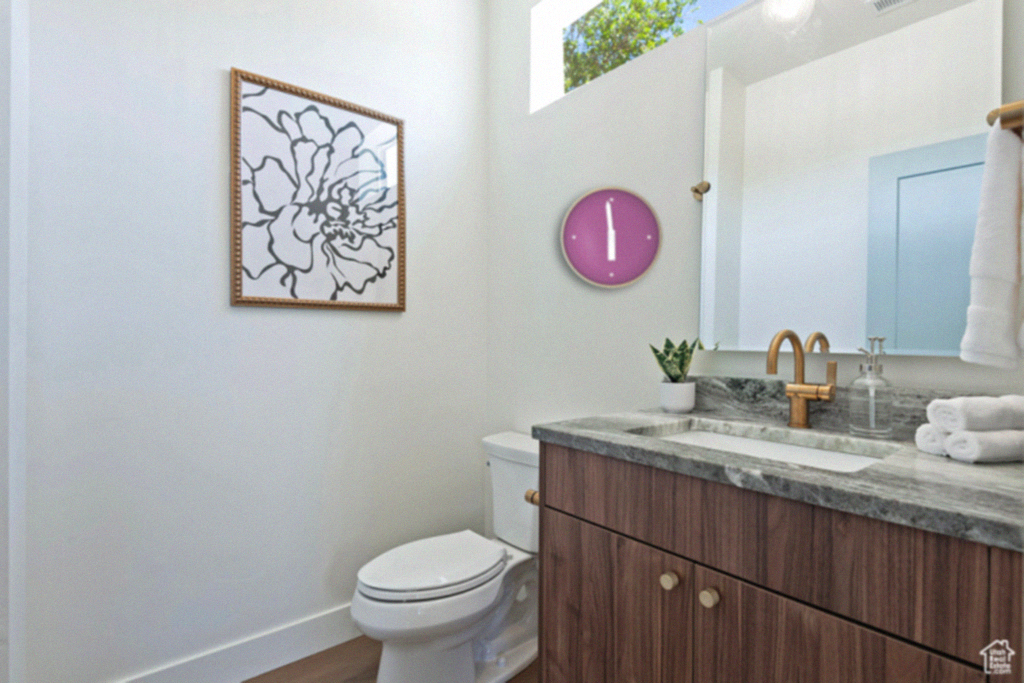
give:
5.59
